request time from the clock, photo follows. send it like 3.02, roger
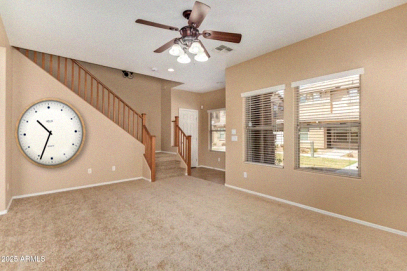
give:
10.34
